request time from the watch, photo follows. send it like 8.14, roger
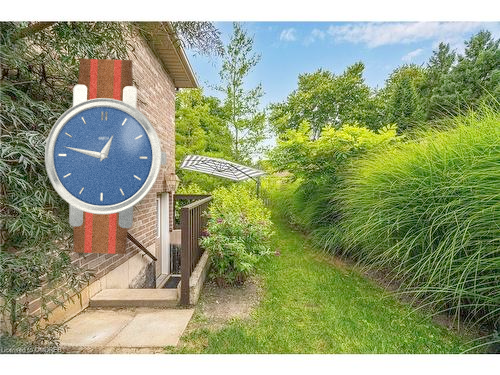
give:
12.47
